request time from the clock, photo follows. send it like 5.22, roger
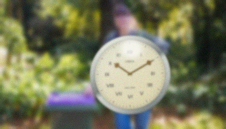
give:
10.10
